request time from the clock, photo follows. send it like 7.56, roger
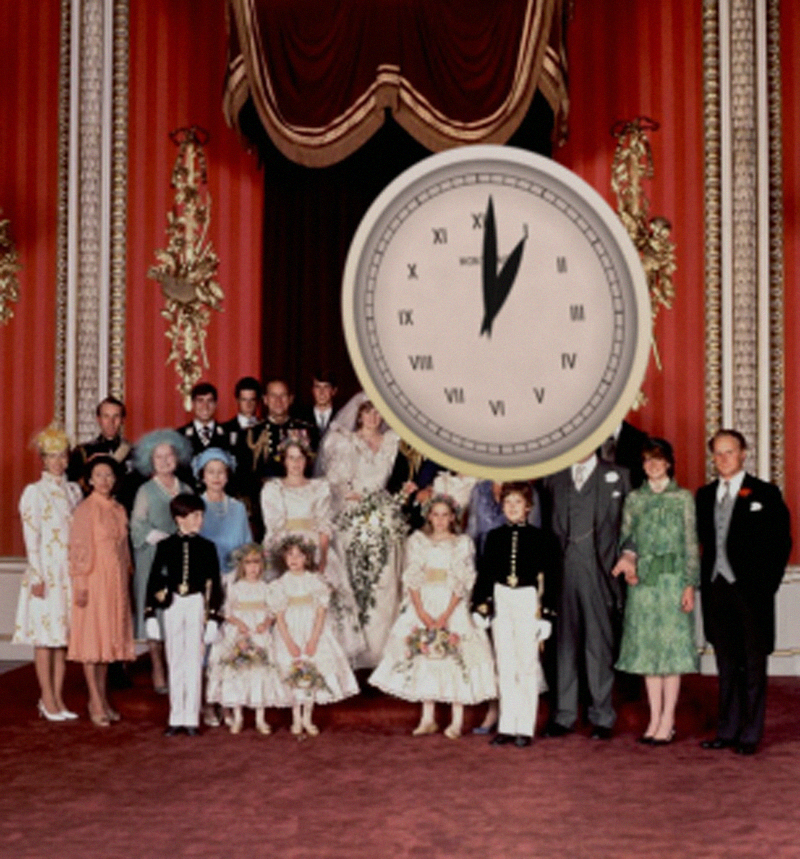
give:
1.01
